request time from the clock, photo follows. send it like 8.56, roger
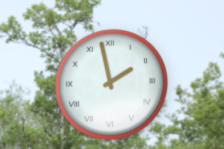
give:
1.58
